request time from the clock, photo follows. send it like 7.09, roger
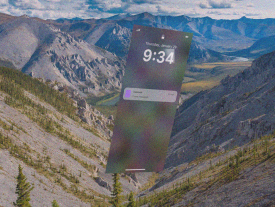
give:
9.34
